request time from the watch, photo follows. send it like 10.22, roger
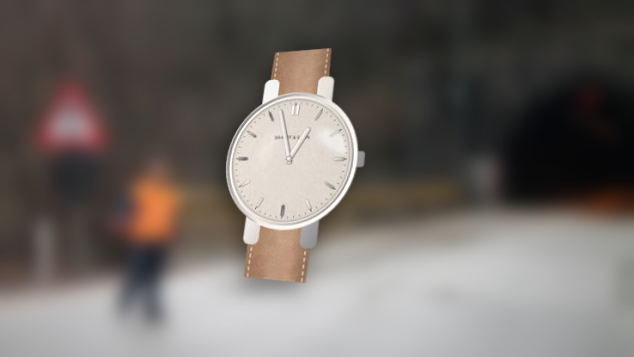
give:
12.57
